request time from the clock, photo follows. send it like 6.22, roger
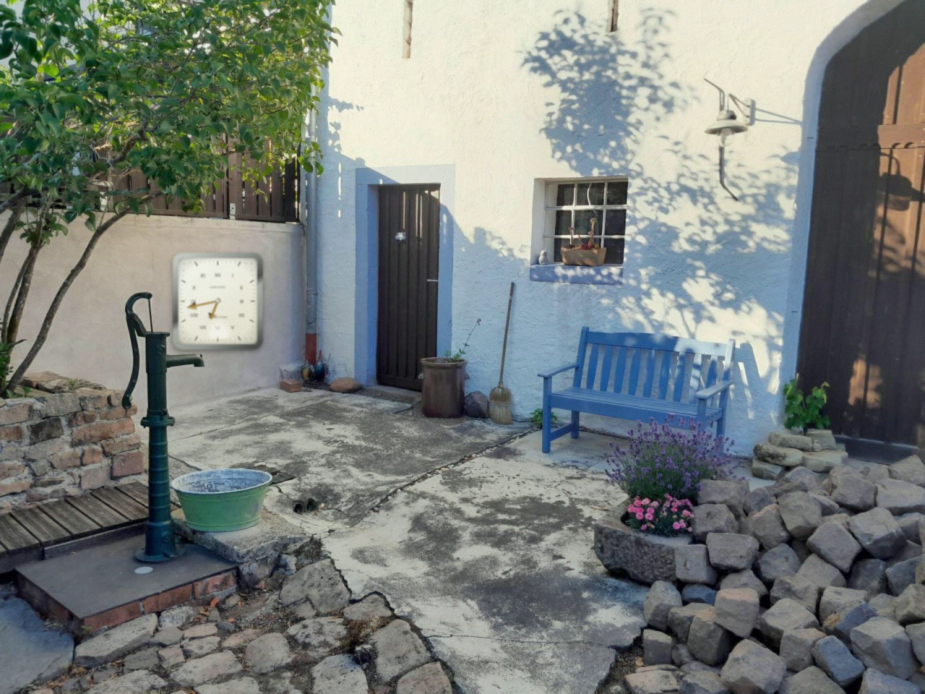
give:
6.43
